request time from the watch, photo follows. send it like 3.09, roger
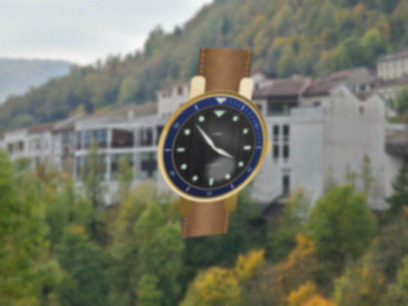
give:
3.53
